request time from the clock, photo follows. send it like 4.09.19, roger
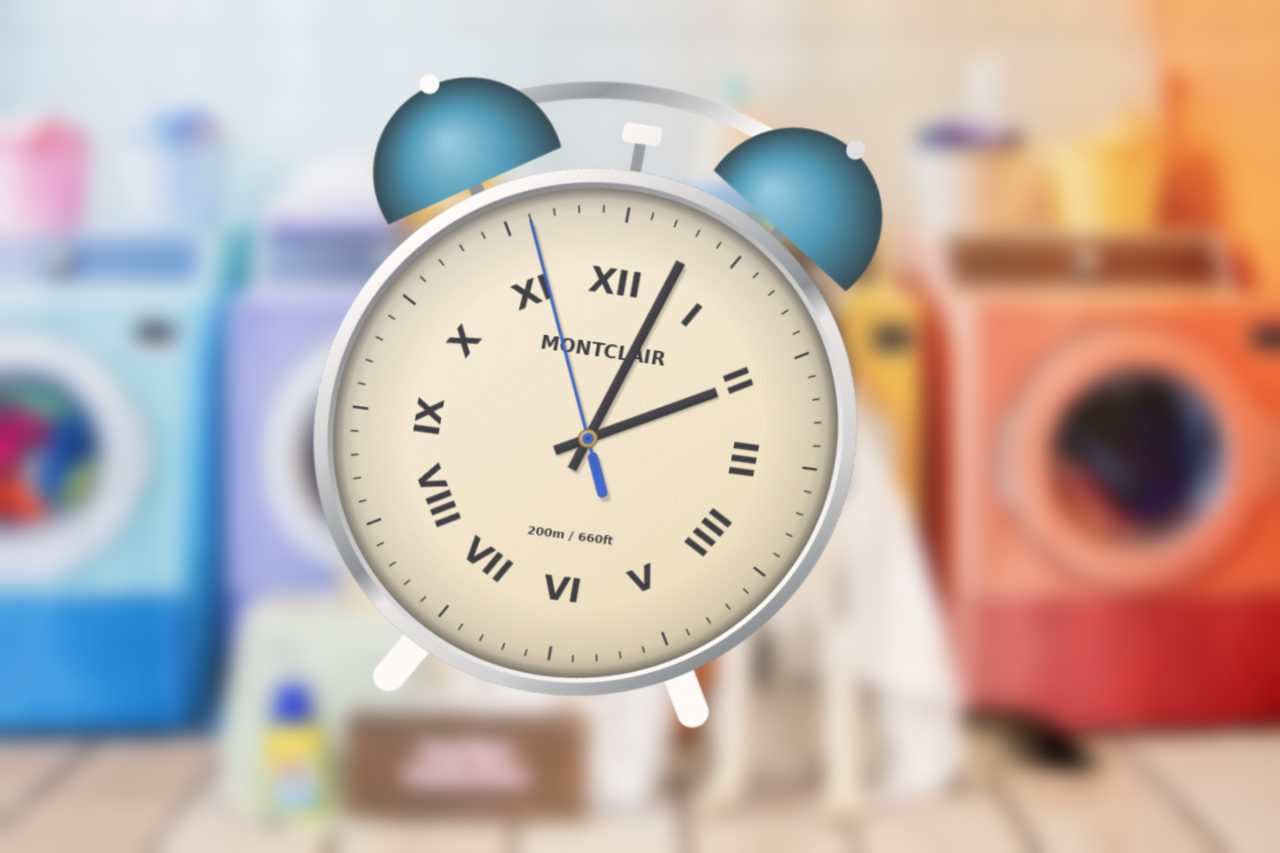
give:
2.02.56
